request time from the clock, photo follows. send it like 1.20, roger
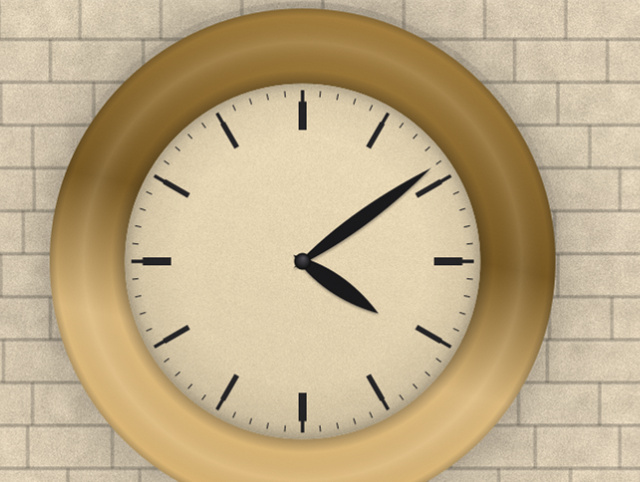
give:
4.09
